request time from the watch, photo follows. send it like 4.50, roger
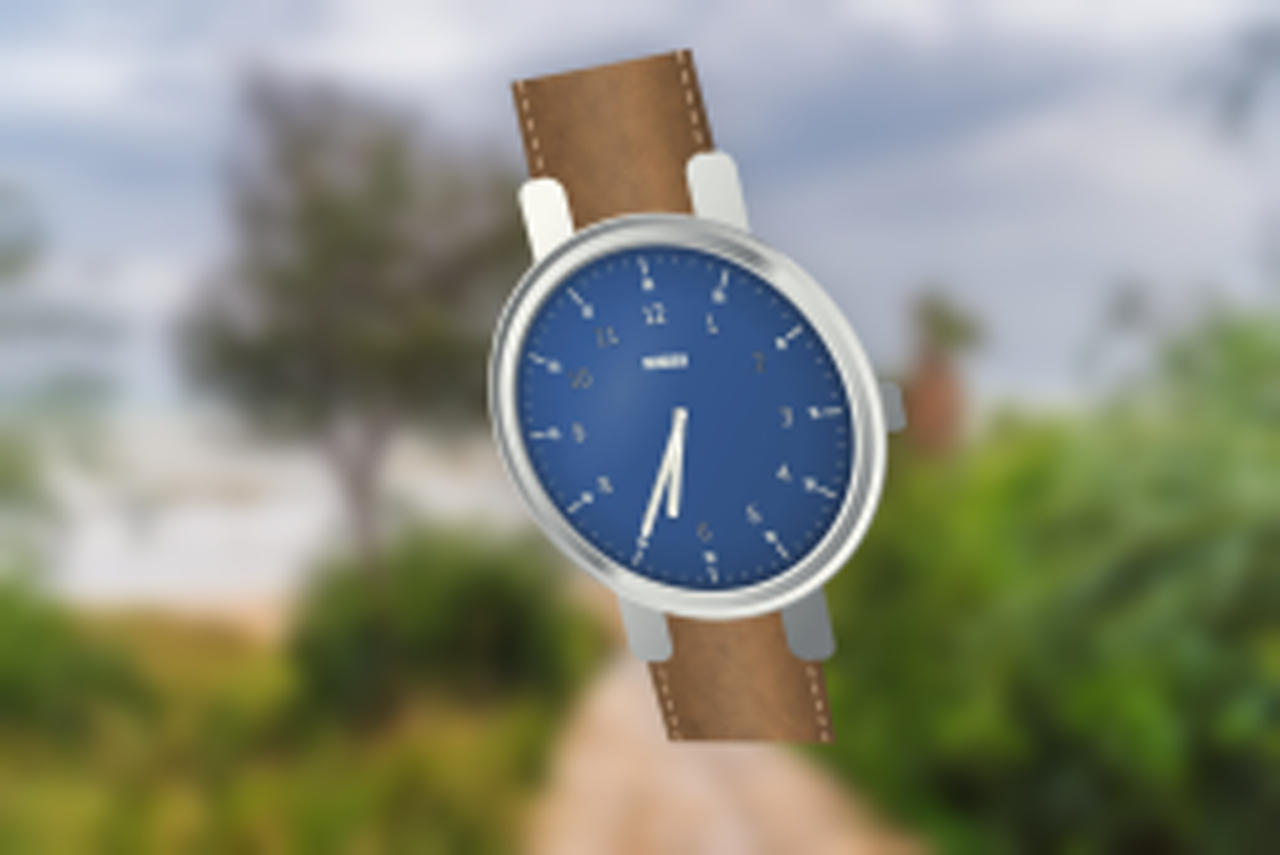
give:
6.35
